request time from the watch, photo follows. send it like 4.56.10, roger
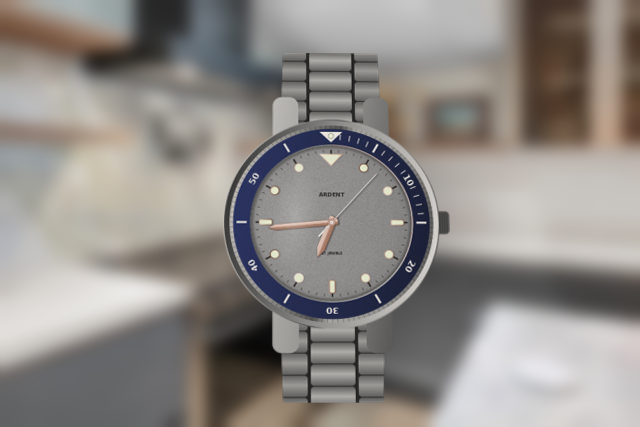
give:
6.44.07
